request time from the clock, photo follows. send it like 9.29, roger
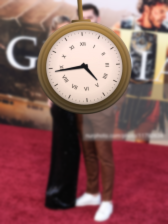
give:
4.44
